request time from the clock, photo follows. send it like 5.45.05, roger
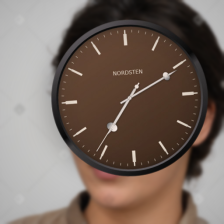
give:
7.10.36
